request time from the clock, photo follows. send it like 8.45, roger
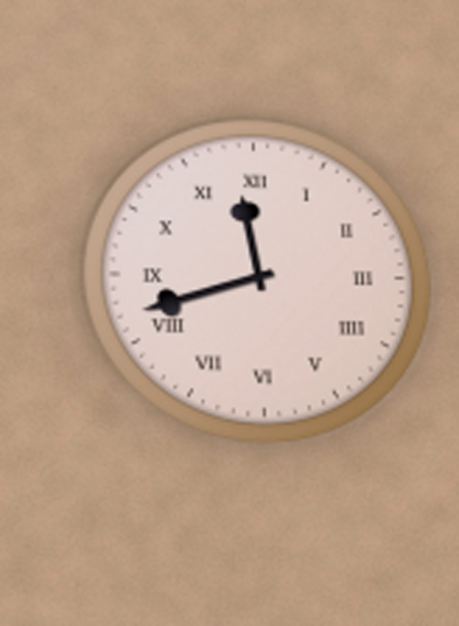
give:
11.42
